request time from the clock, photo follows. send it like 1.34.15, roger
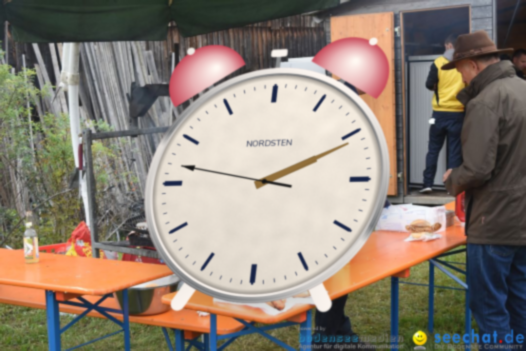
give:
2.10.47
